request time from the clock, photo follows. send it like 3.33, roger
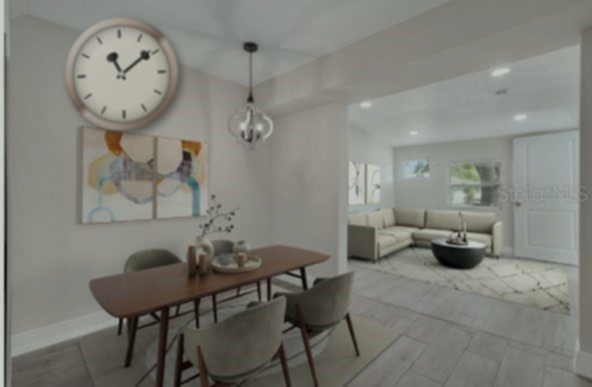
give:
11.09
